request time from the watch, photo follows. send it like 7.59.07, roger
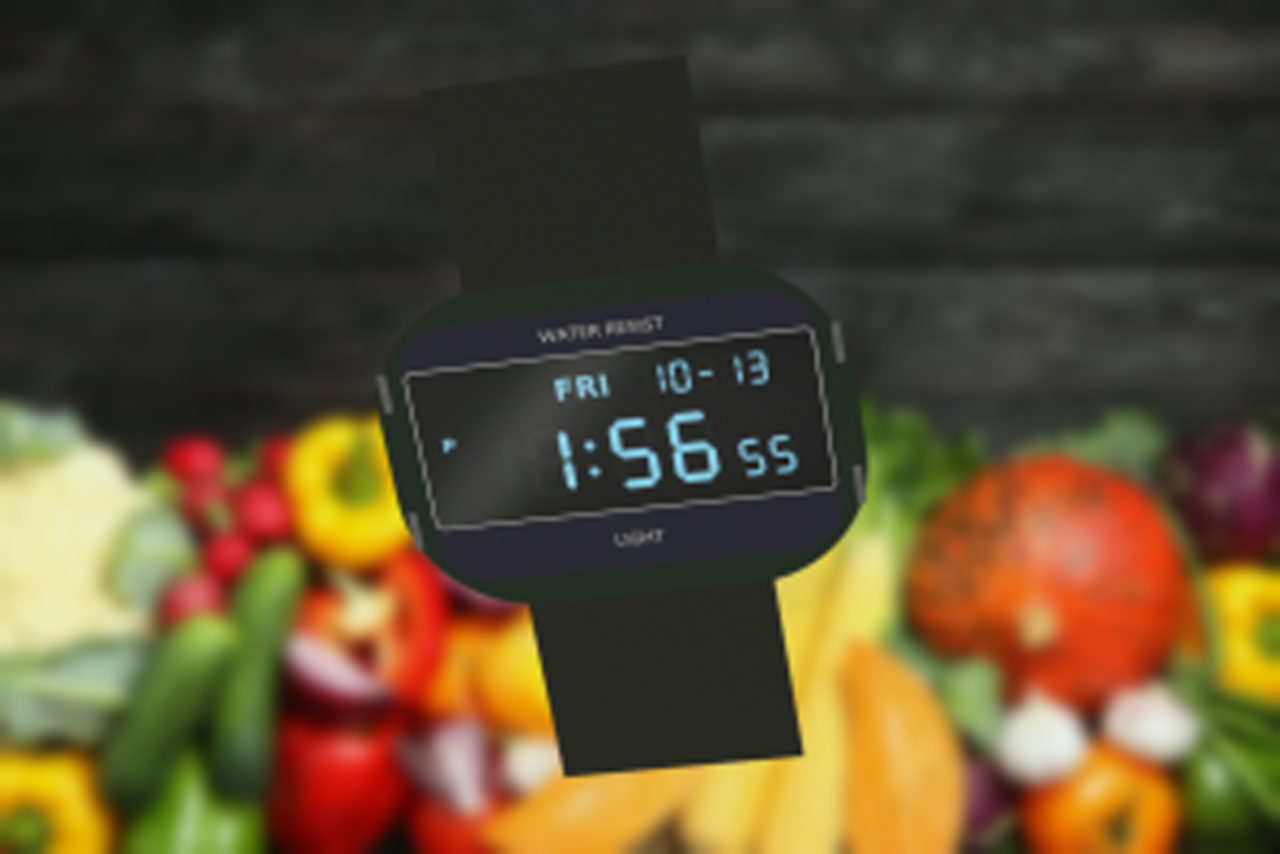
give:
1.56.55
